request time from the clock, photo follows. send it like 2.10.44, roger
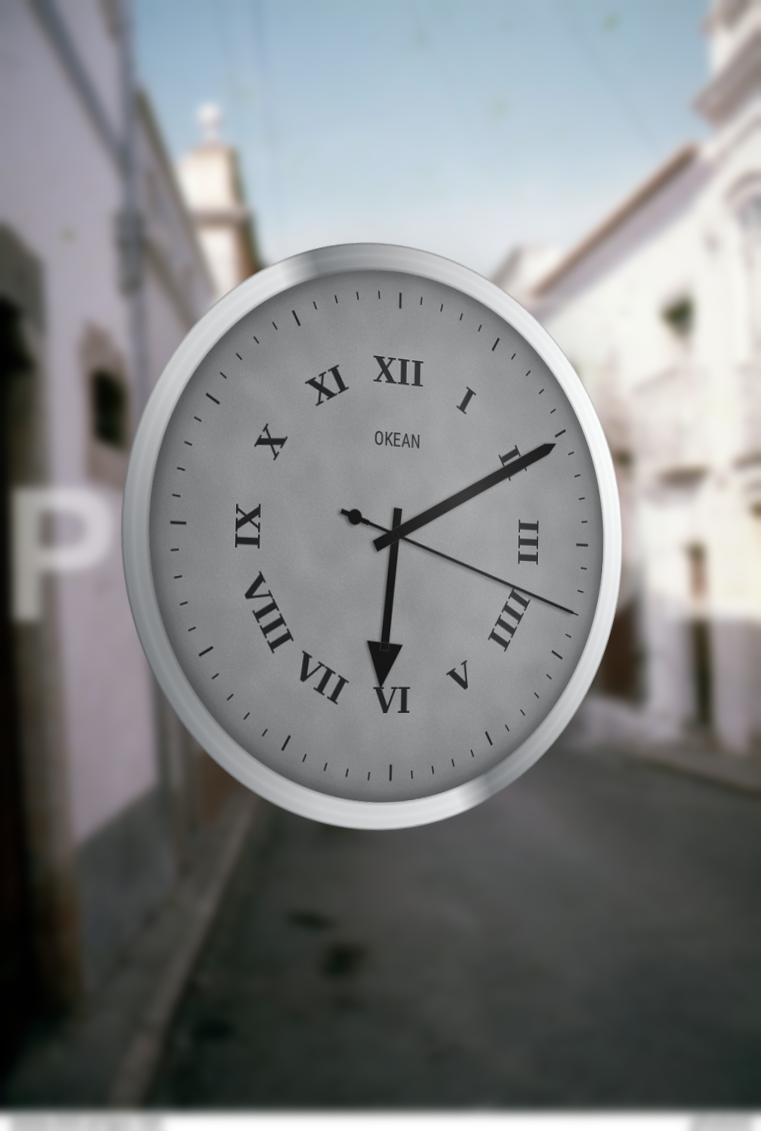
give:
6.10.18
